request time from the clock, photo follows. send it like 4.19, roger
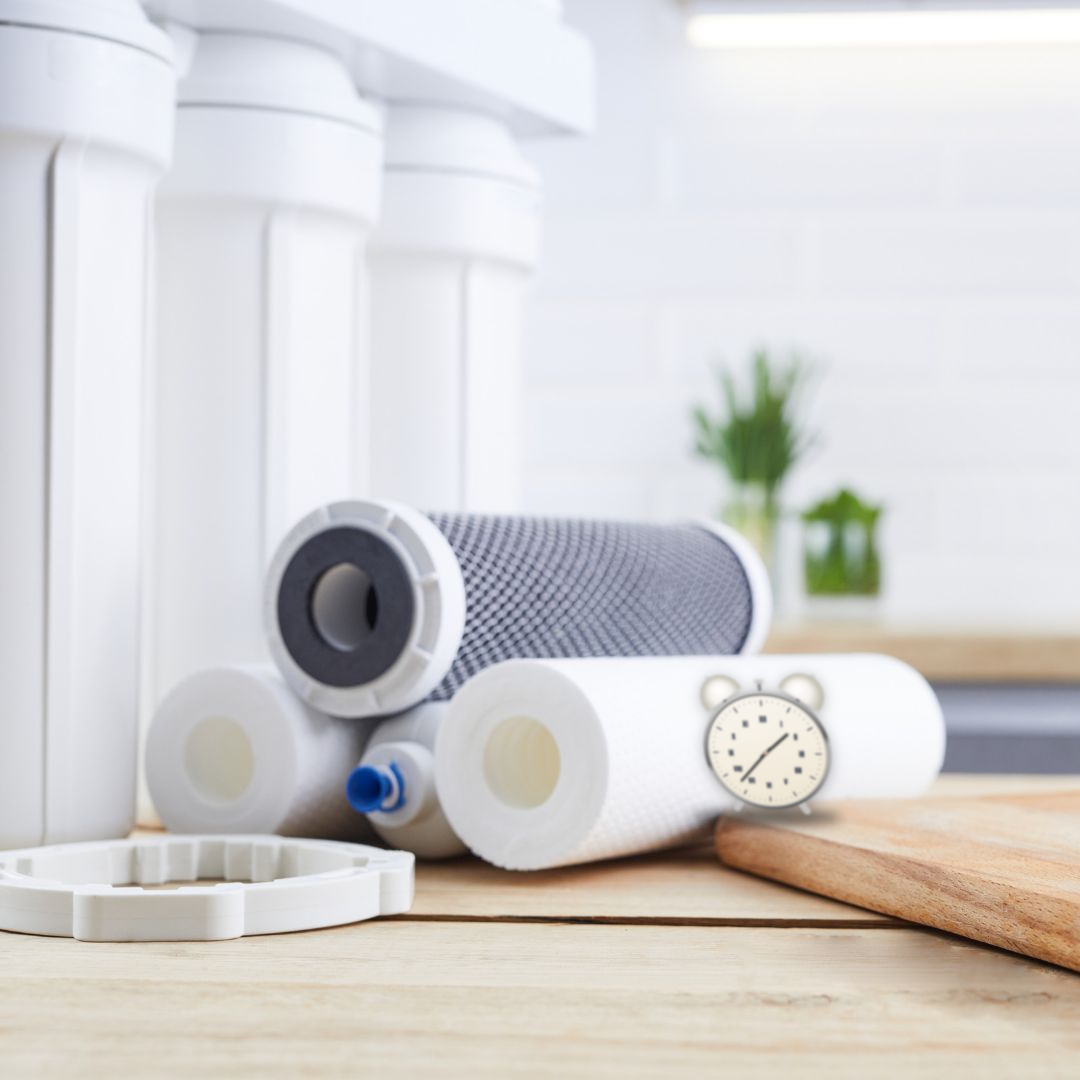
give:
1.37
